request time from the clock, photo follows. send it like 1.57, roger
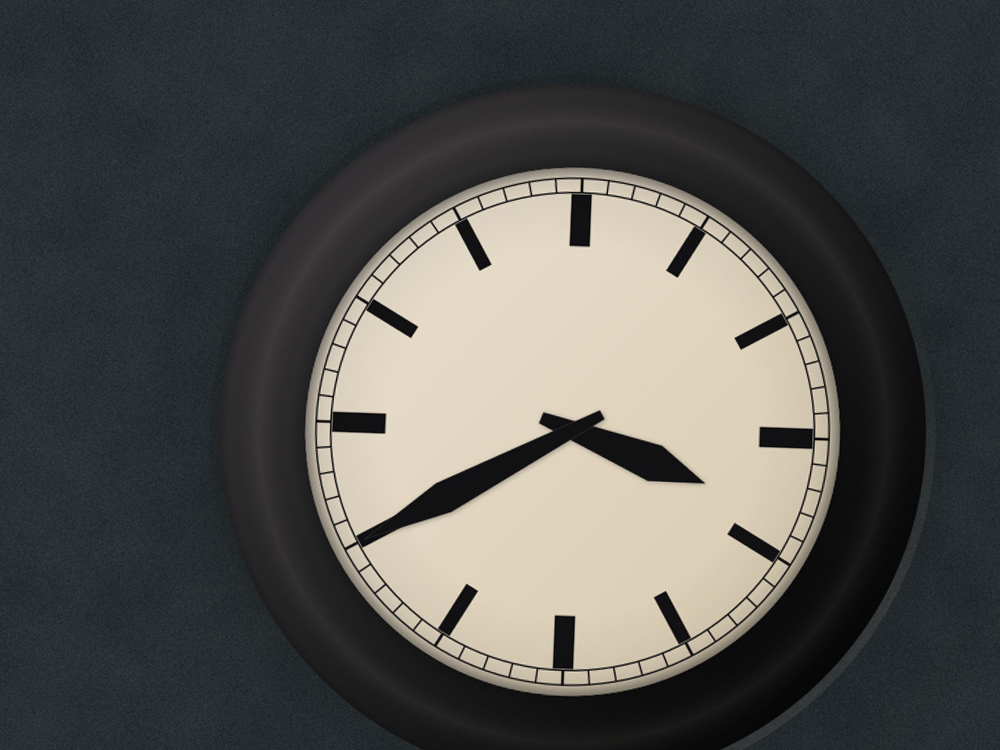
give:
3.40
